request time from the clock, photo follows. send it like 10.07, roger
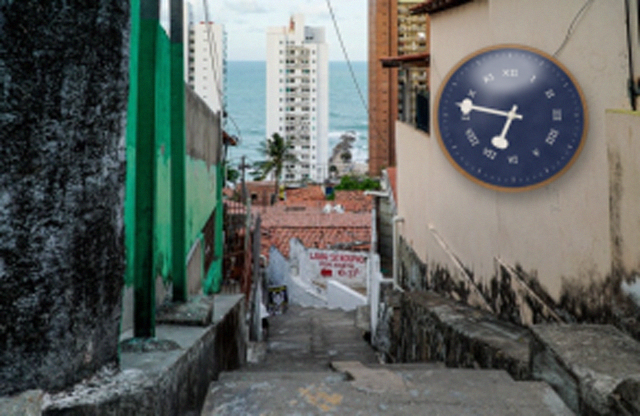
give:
6.47
